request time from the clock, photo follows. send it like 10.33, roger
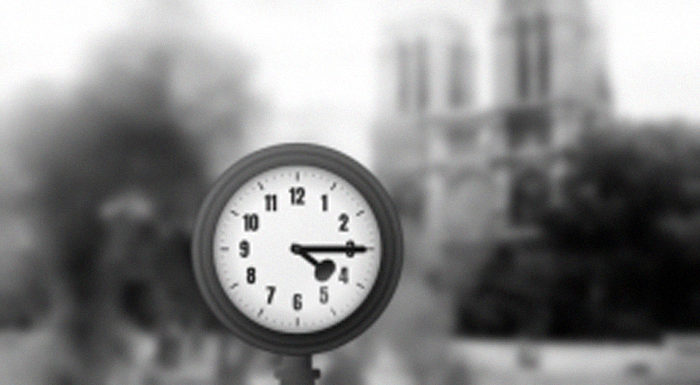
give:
4.15
